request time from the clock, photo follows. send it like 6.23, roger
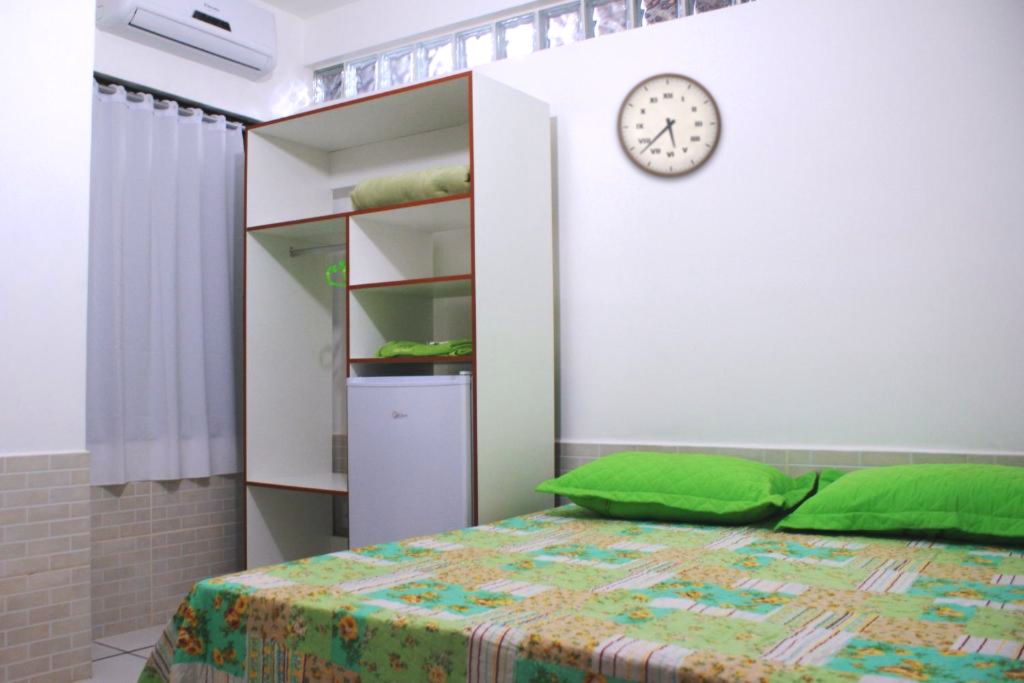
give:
5.38
